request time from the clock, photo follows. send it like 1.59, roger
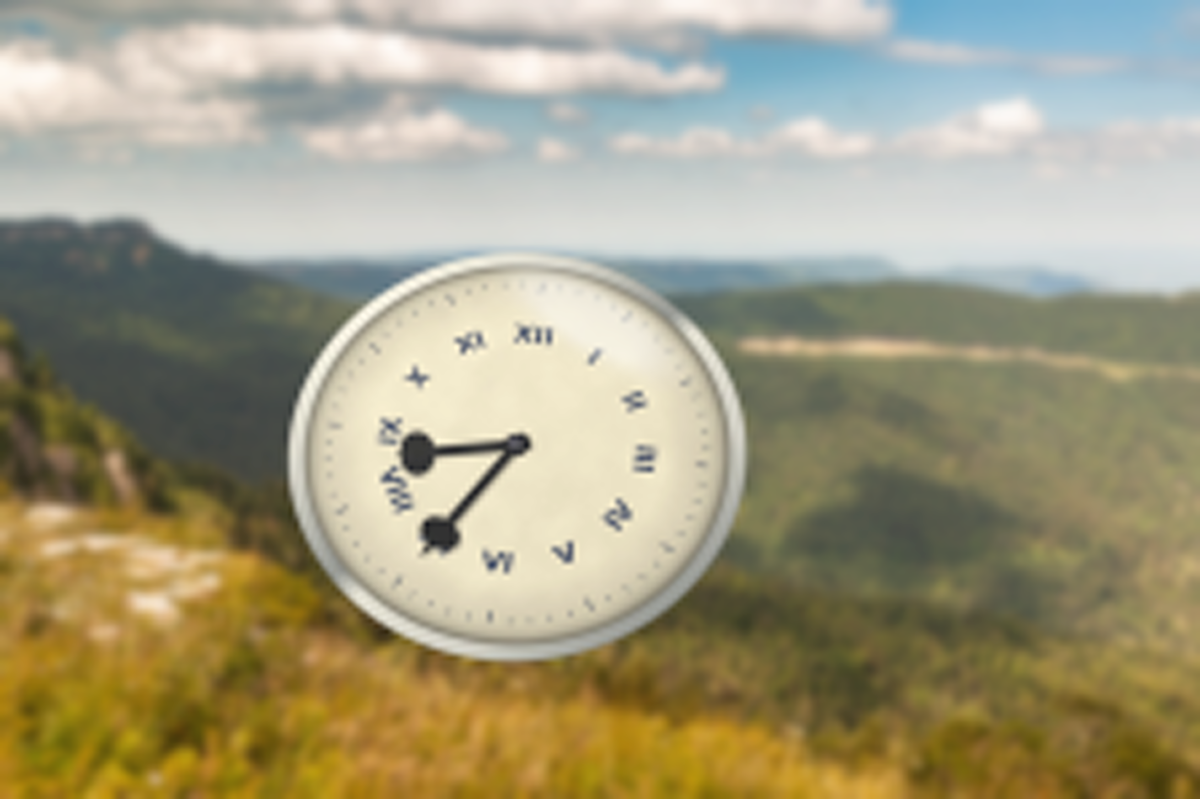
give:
8.35
